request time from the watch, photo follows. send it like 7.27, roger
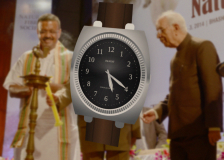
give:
5.20
